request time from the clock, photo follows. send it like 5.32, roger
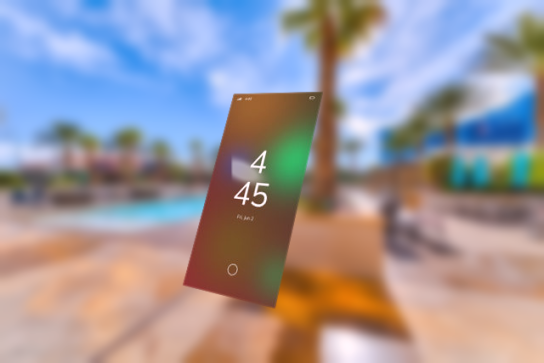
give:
4.45
